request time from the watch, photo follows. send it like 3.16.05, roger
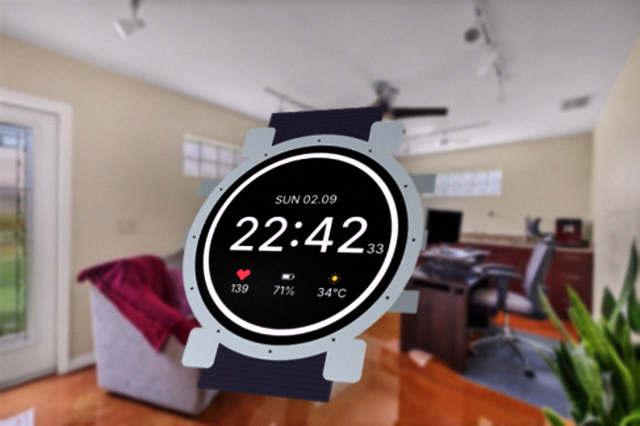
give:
22.42.33
